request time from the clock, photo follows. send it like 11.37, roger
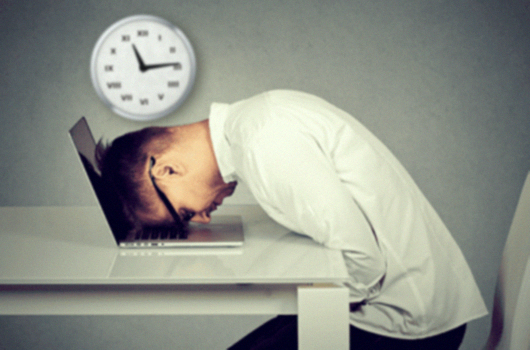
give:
11.14
